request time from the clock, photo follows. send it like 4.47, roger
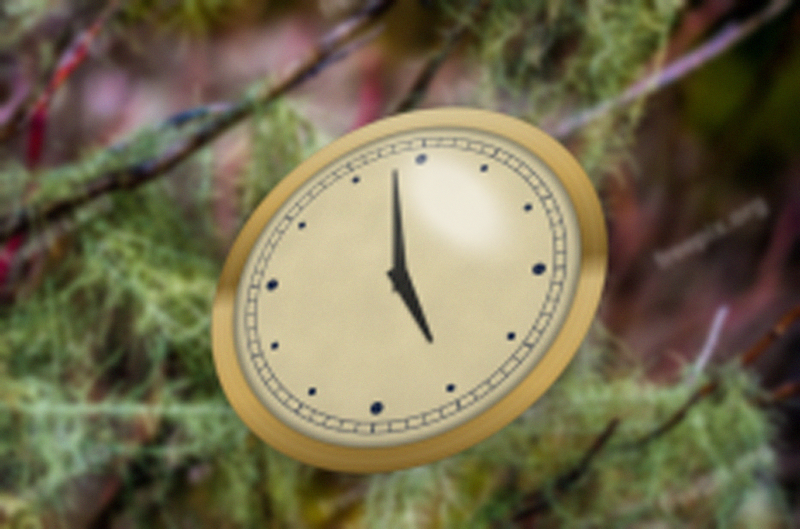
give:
4.58
